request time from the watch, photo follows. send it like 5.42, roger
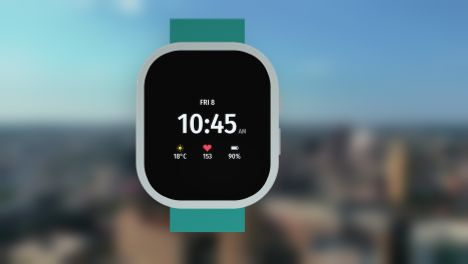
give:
10.45
